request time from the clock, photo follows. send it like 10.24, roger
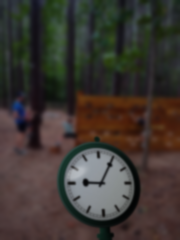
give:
9.05
